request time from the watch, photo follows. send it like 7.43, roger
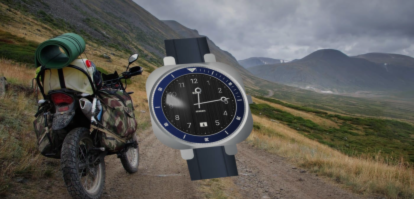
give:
12.14
